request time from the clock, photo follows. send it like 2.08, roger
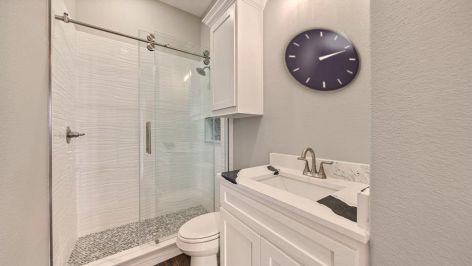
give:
2.11
